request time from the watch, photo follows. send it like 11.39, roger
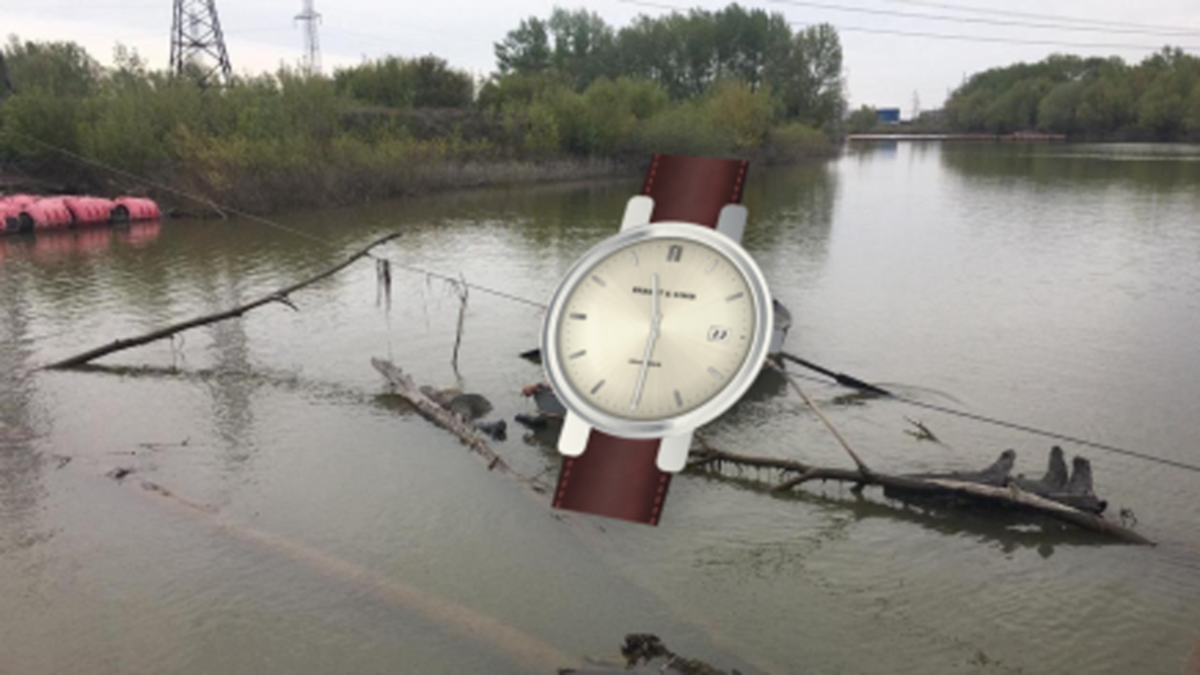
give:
11.30
